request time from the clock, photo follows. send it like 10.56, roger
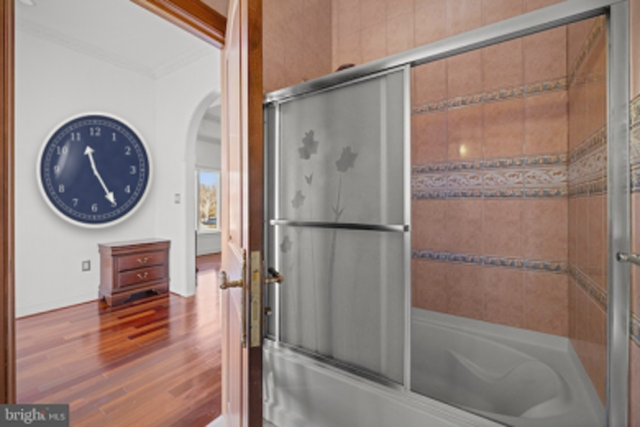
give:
11.25
